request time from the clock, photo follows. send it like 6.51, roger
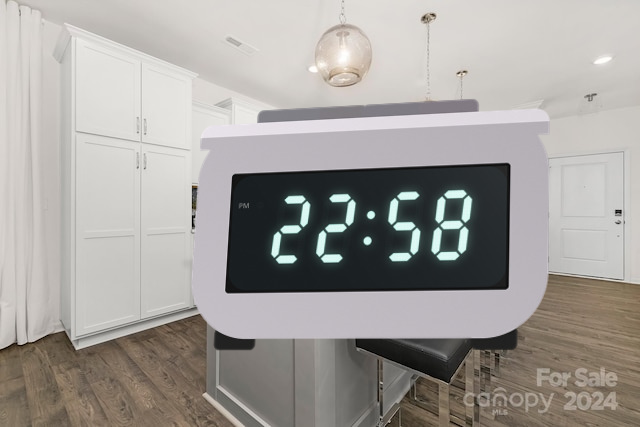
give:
22.58
